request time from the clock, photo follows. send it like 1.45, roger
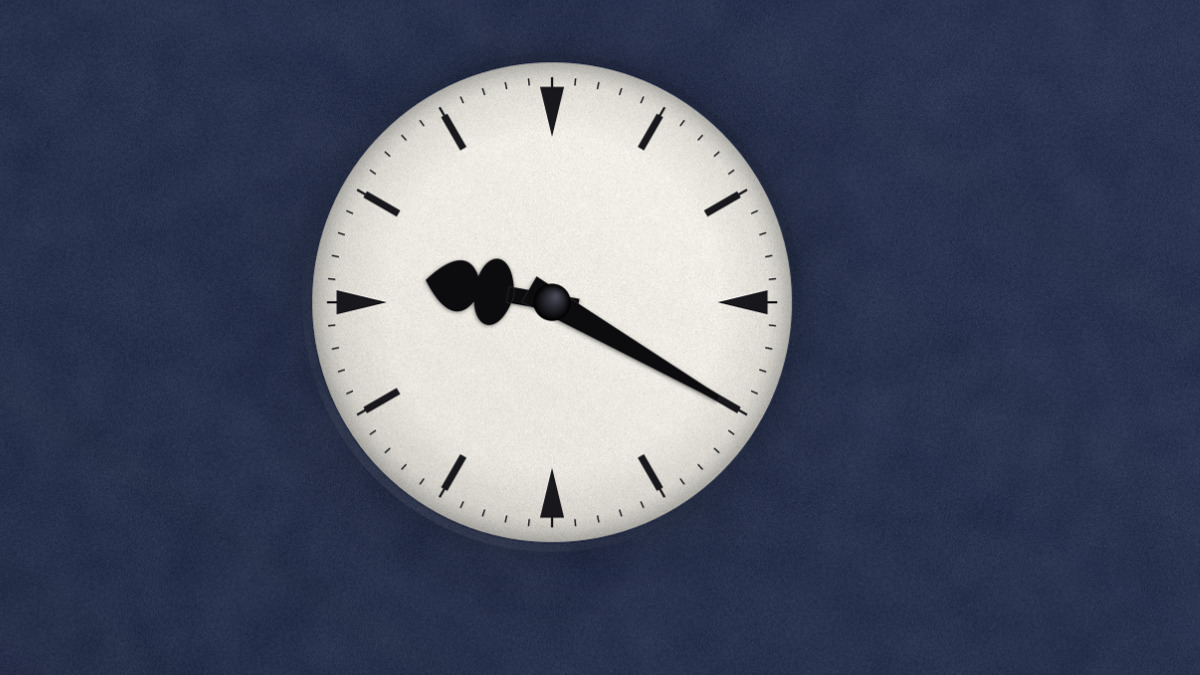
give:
9.20
